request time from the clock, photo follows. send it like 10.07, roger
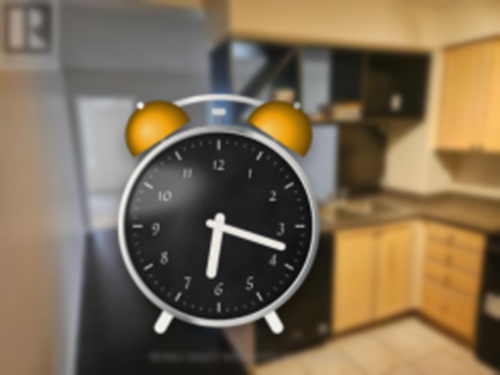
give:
6.18
